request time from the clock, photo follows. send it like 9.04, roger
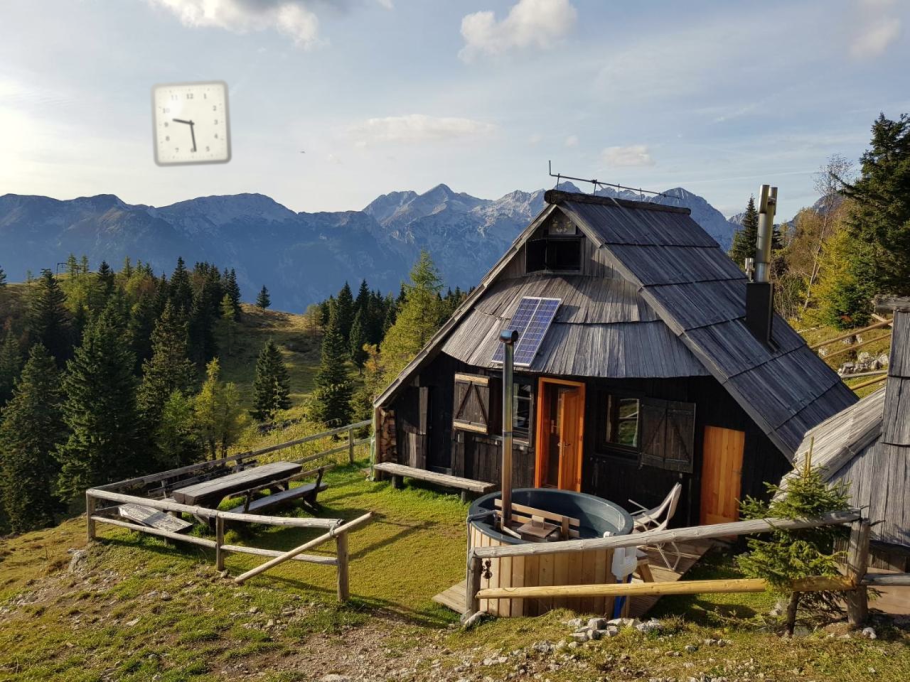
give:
9.29
